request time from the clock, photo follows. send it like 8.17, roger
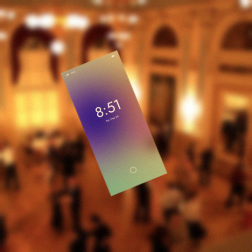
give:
8.51
